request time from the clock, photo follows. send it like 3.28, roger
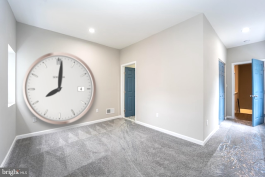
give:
8.01
